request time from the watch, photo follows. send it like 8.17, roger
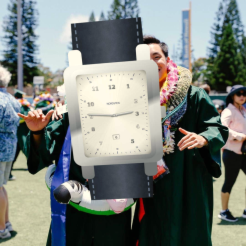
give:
2.46
